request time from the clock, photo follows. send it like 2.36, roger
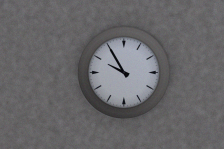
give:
9.55
